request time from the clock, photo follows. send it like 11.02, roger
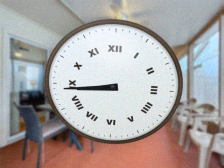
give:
8.44
